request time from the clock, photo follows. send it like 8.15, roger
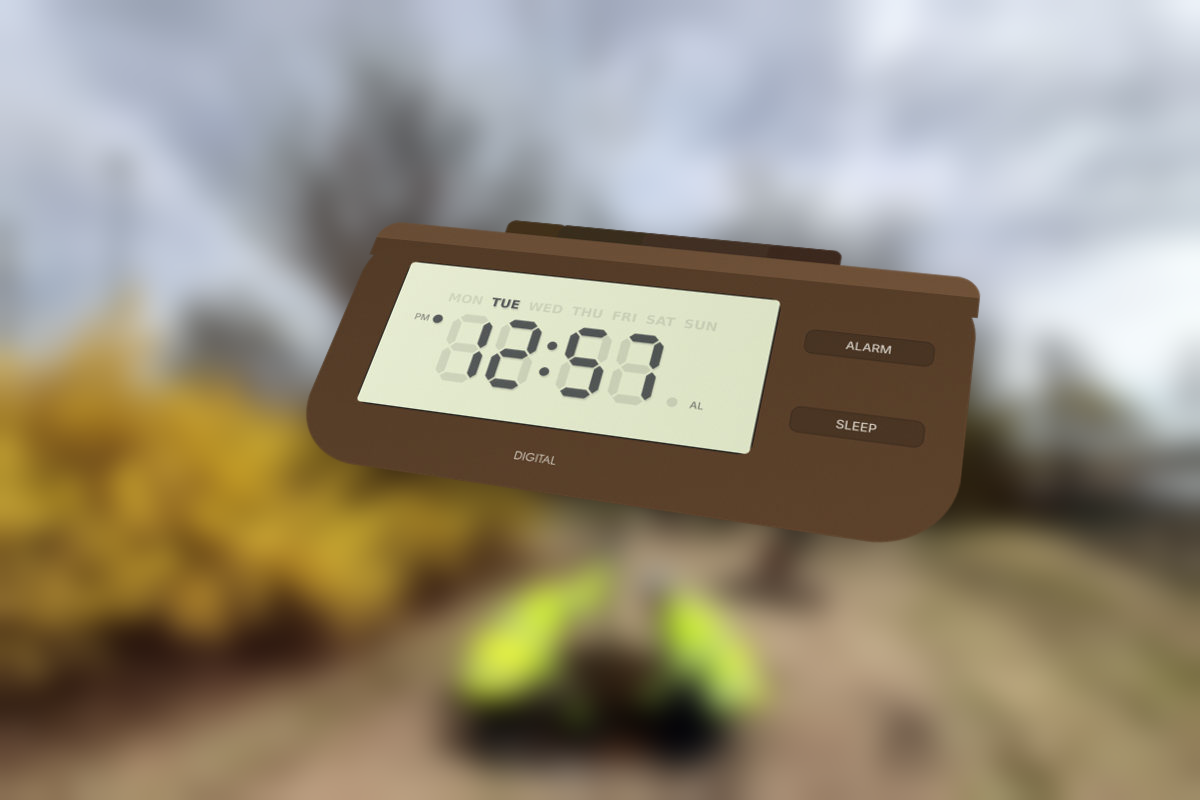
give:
12.57
